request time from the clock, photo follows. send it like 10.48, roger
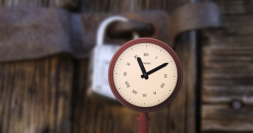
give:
11.10
